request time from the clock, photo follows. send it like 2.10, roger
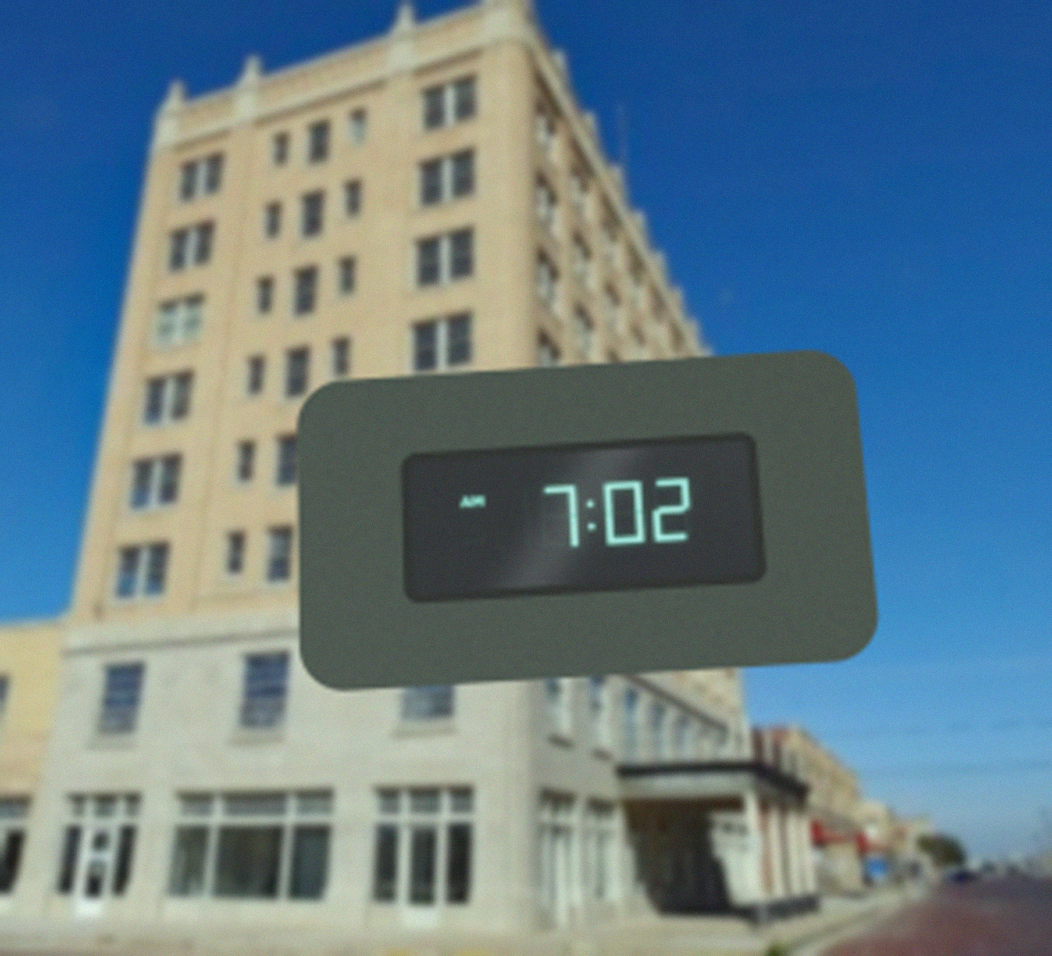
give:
7.02
